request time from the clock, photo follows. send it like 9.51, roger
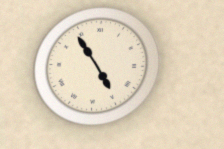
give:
4.54
